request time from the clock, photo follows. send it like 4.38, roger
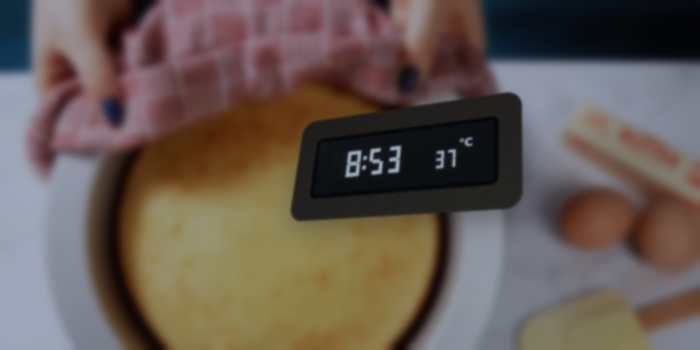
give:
8.53
